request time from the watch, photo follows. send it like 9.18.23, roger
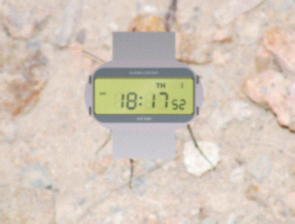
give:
18.17.52
